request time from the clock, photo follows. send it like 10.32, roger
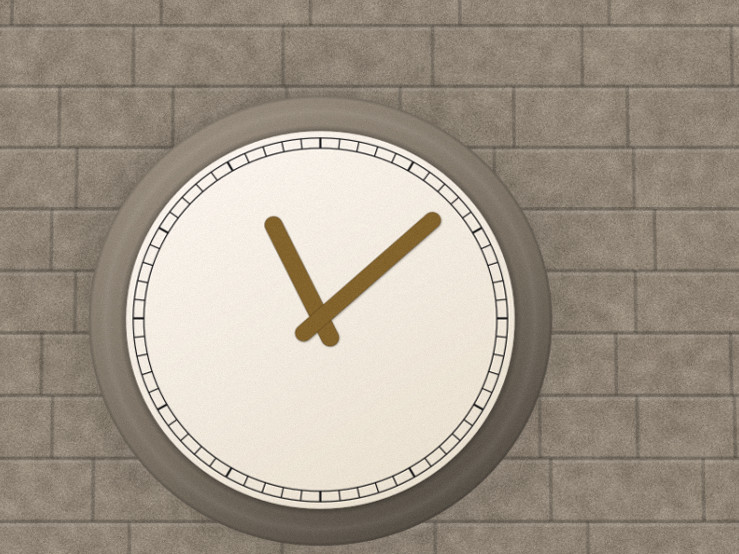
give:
11.08
